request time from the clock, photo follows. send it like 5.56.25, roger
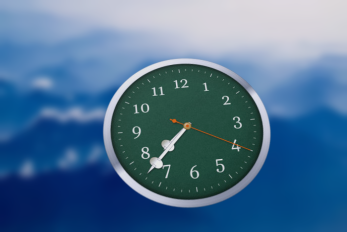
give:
7.37.20
